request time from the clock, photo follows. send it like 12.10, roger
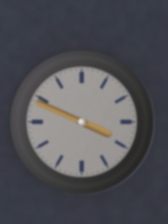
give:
3.49
